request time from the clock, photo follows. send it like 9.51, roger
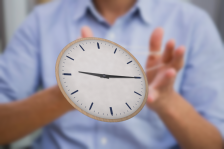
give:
9.15
